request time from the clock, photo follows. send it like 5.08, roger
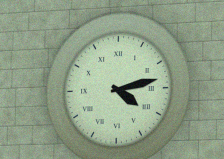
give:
4.13
